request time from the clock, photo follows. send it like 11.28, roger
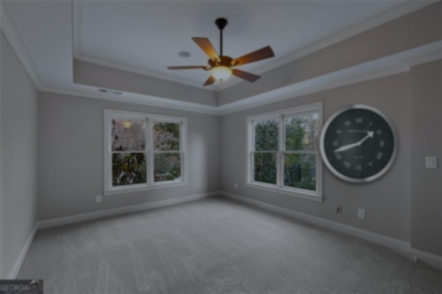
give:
1.42
